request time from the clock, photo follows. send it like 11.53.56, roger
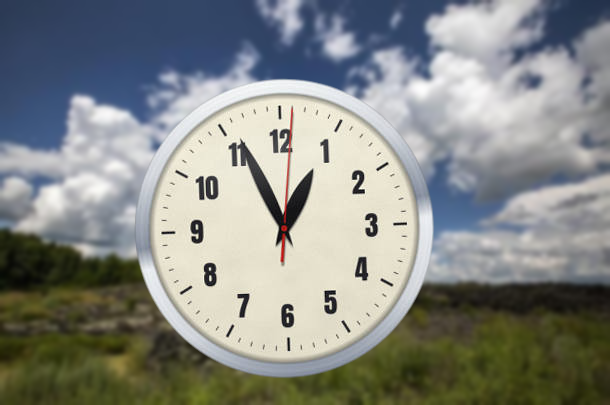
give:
12.56.01
